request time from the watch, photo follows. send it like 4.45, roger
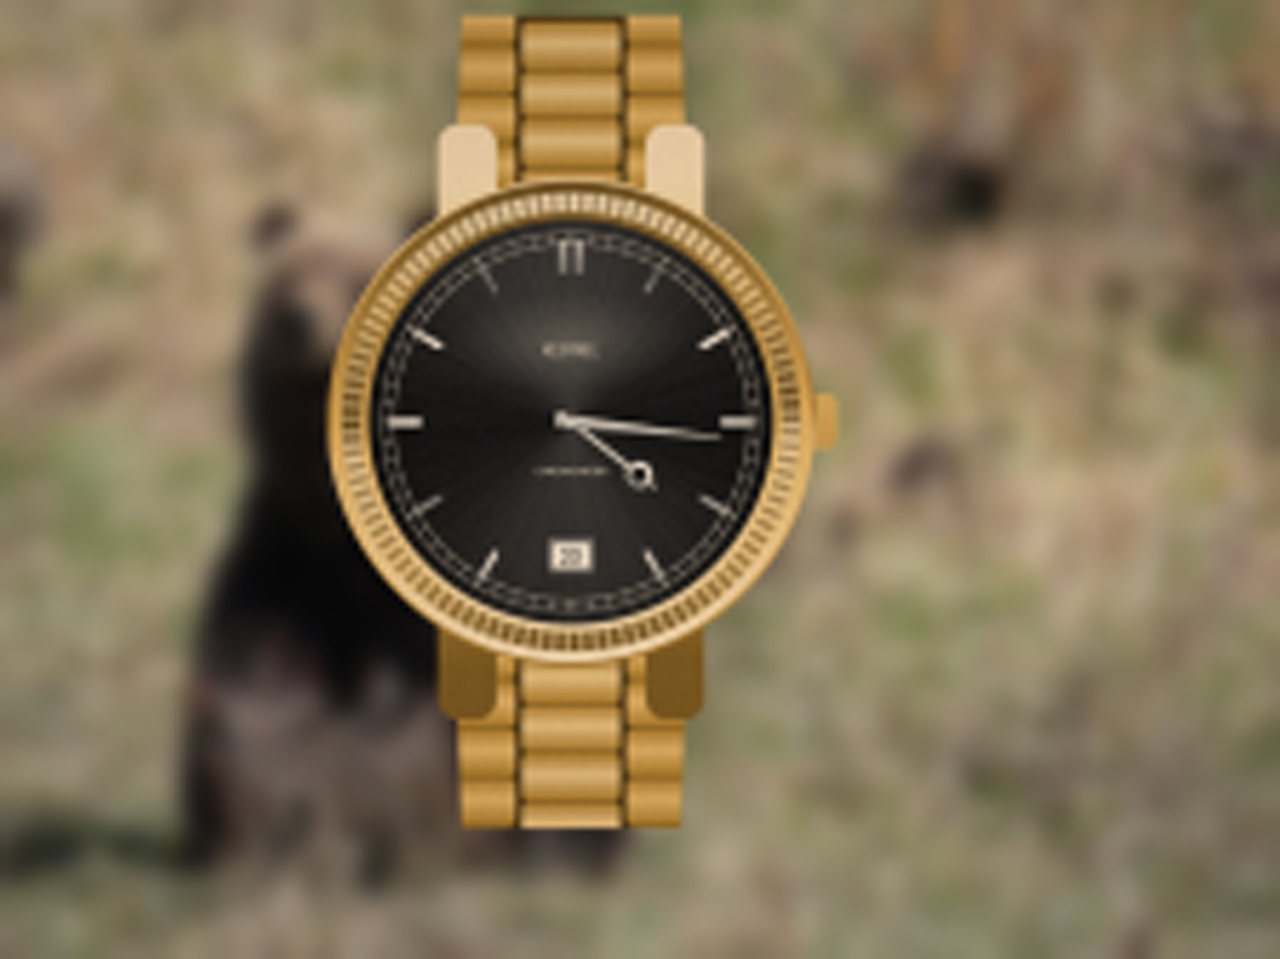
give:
4.16
